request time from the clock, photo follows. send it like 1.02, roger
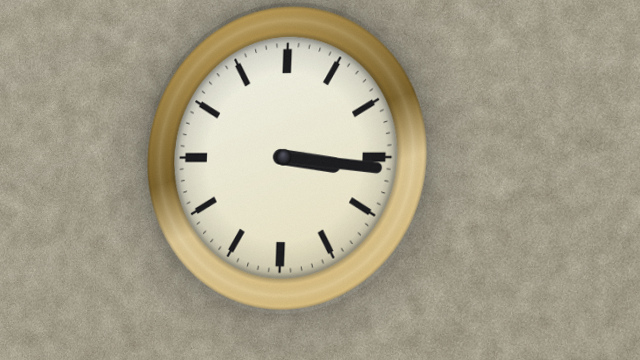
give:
3.16
